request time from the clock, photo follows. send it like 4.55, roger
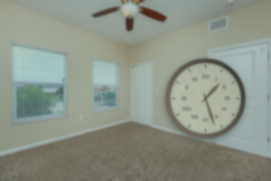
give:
1.27
